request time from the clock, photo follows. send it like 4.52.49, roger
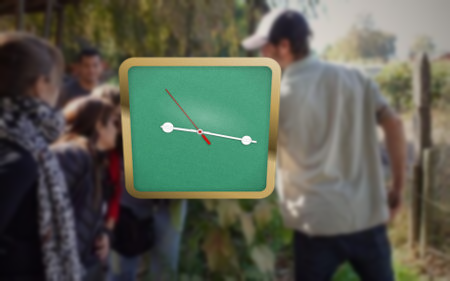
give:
9.16.54
